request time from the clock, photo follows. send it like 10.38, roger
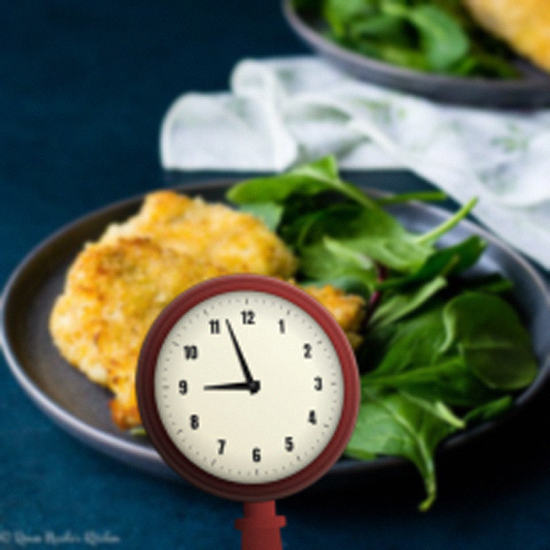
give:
8.57
